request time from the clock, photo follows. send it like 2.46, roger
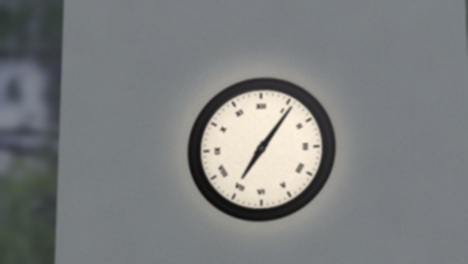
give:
7.06
